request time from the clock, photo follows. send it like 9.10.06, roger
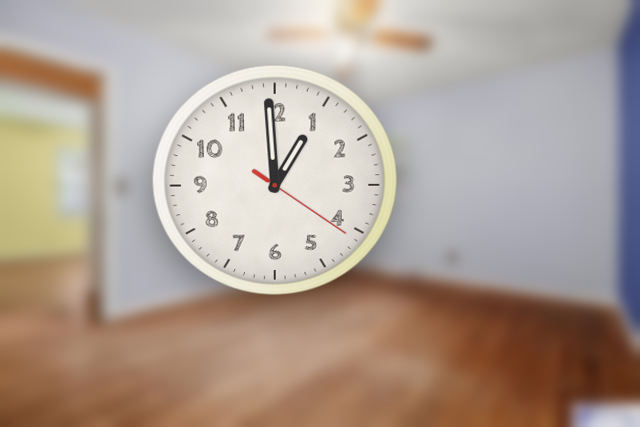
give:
12.59.21
